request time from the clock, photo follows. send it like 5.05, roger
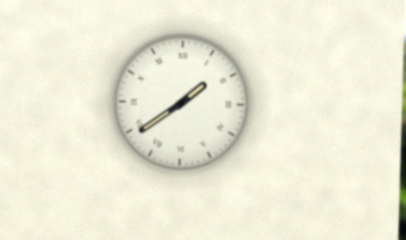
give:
1.39
